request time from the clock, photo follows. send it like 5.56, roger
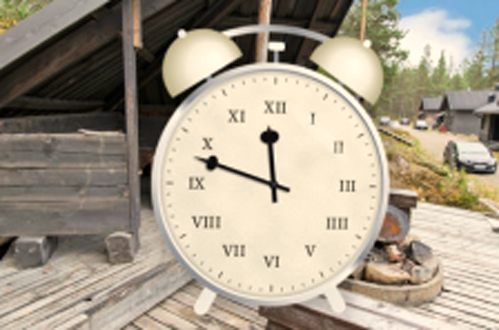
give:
11.48
